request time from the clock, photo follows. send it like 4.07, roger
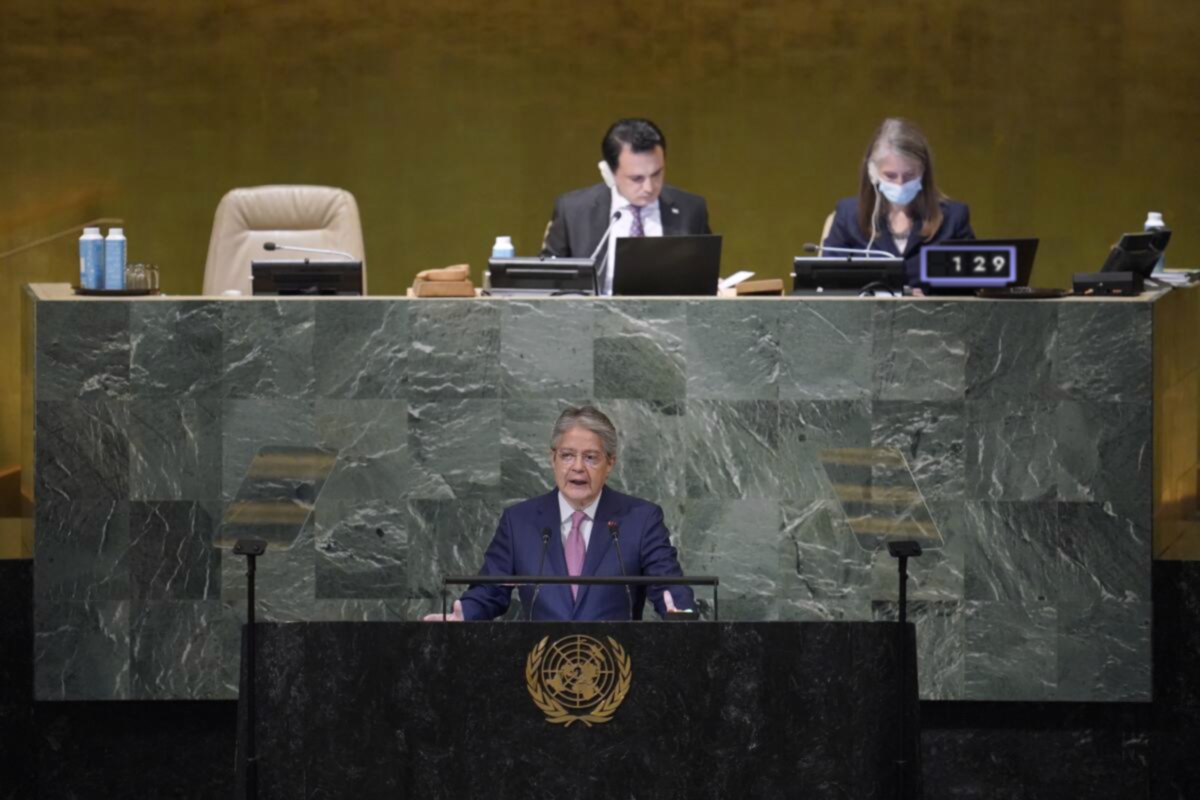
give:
1.29
